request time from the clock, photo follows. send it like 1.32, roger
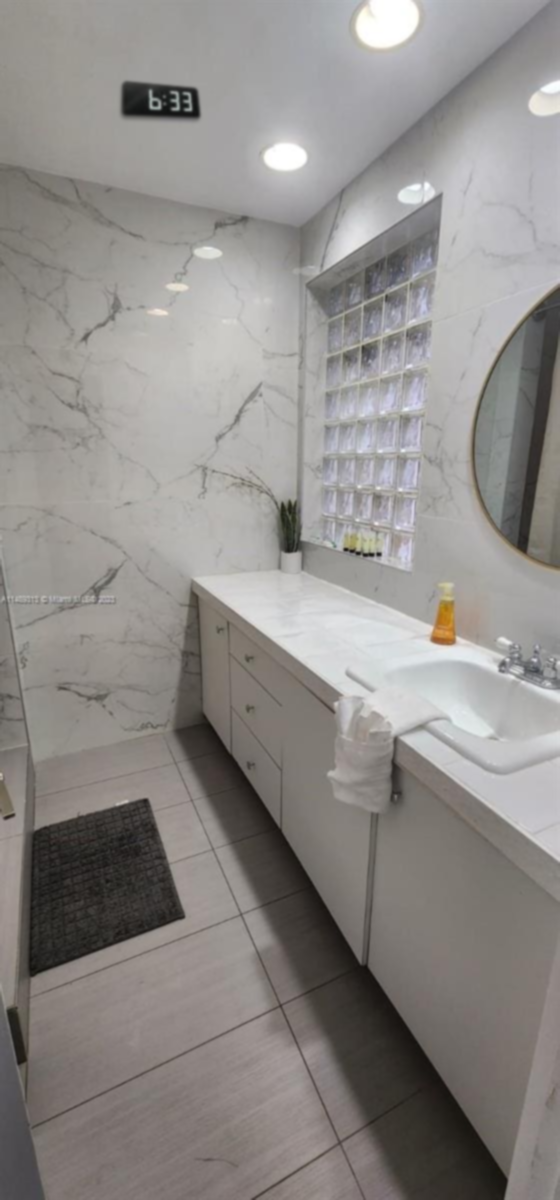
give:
6.33
